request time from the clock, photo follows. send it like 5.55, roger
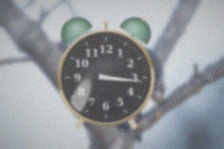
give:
3.16
